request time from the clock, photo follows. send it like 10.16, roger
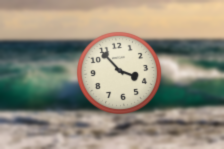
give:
3.54
